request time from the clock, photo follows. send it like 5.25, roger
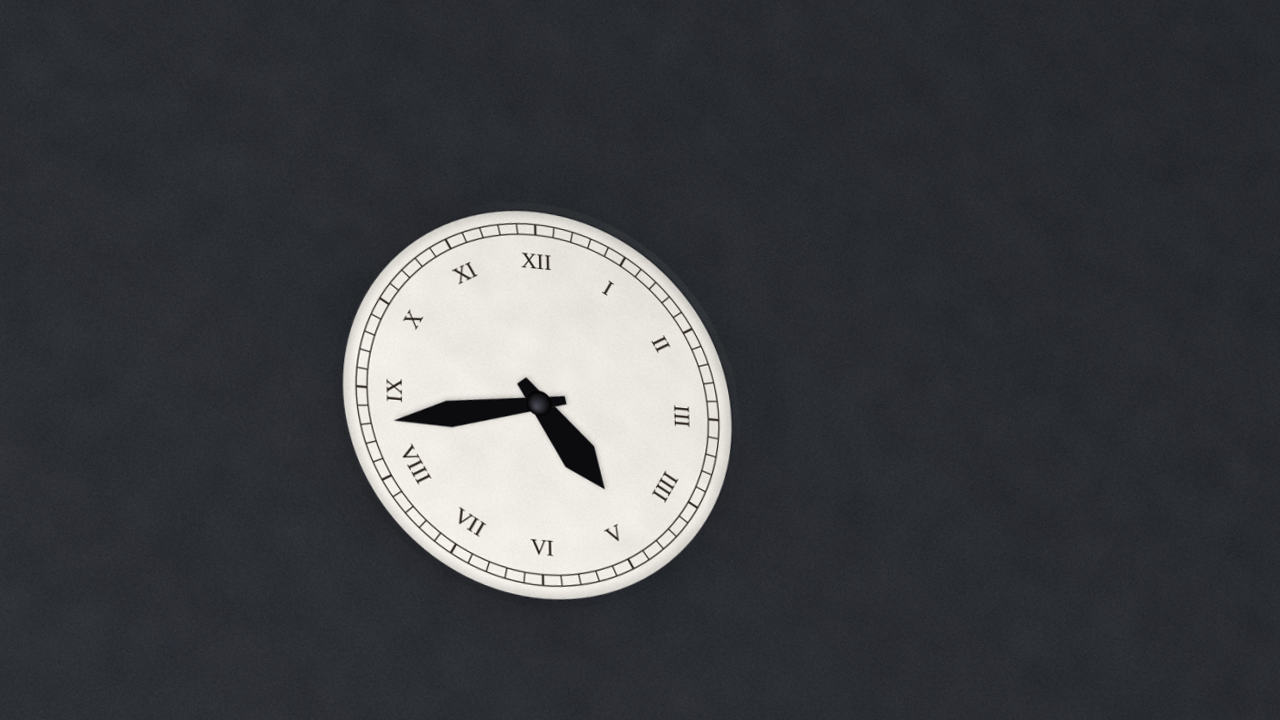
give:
4.43
